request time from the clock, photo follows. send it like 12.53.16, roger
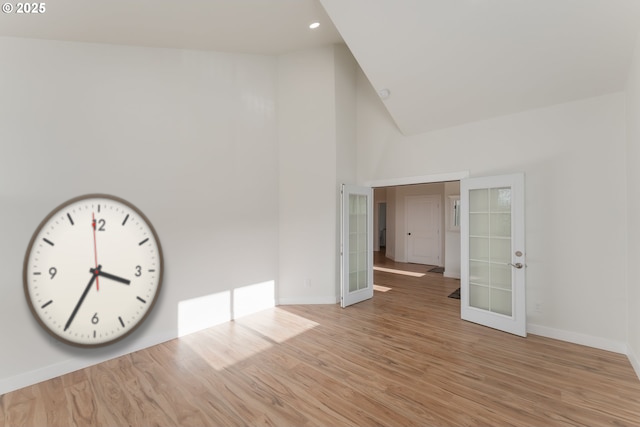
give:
3.34.59
